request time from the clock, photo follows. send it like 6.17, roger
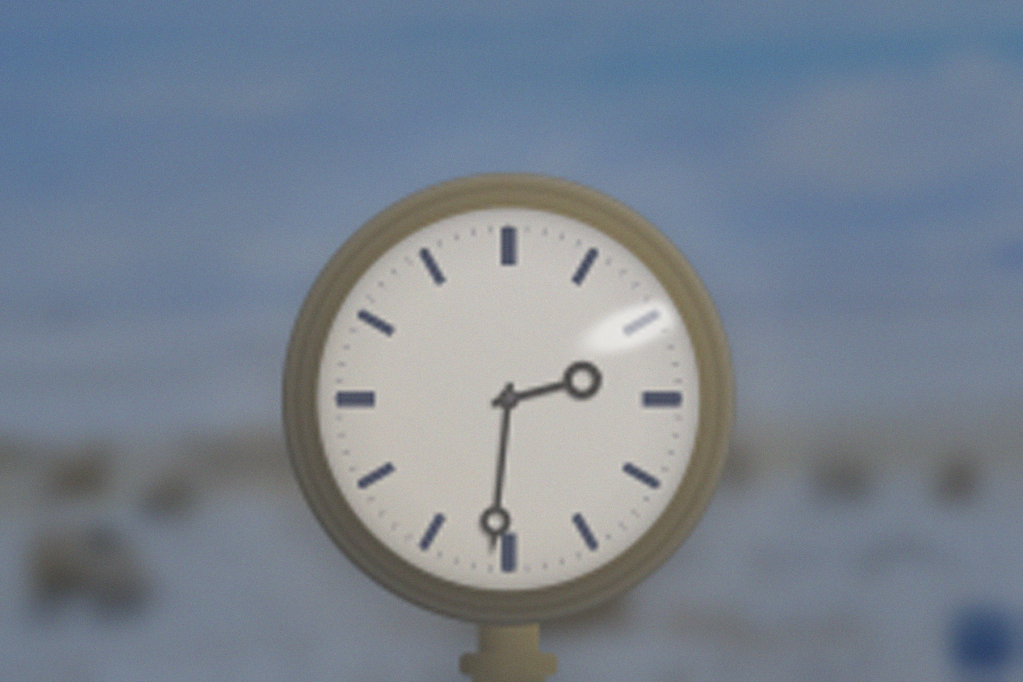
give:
2.31
